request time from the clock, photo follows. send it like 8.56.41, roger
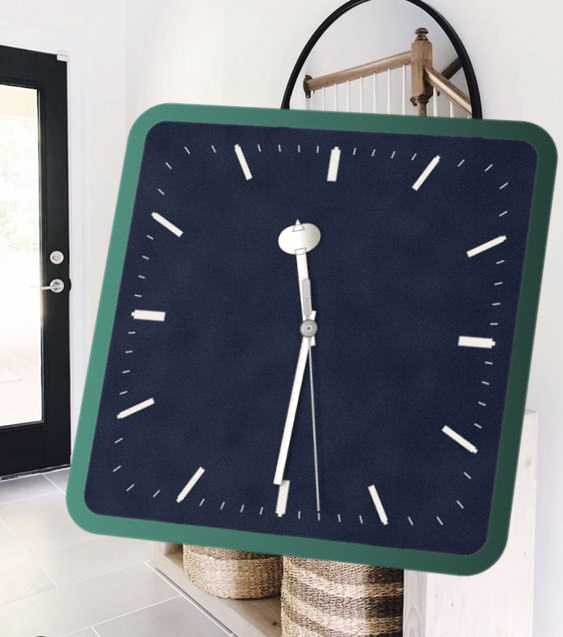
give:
11.30.28
